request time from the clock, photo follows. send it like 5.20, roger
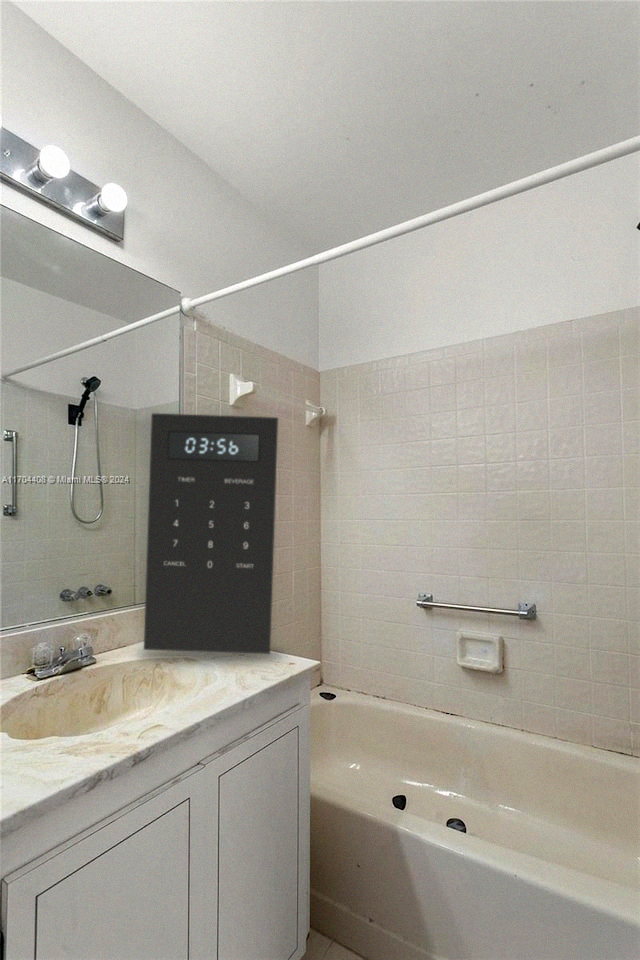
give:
3.56
